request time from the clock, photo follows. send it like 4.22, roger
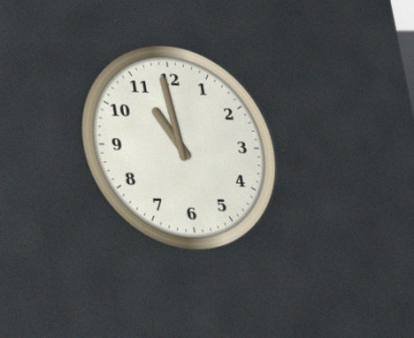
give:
10.59
